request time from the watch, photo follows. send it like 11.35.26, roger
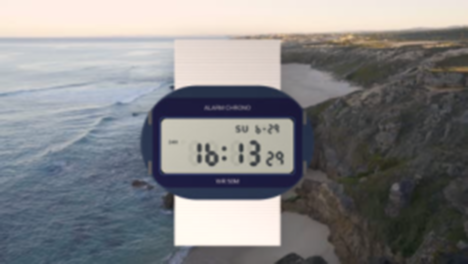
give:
16.13.29
